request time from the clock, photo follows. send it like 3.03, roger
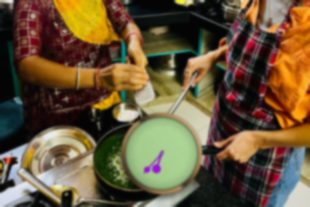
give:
6.37
